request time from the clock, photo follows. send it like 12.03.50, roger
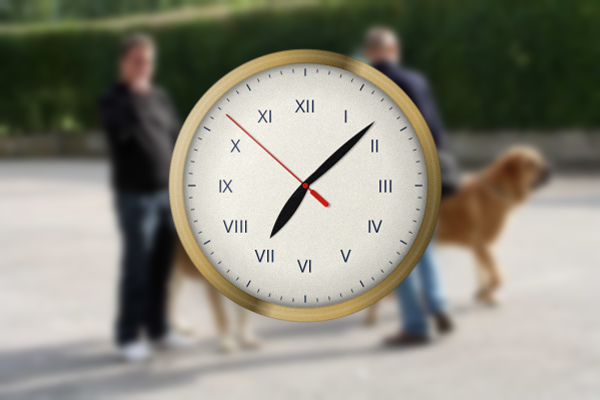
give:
7.07.52
